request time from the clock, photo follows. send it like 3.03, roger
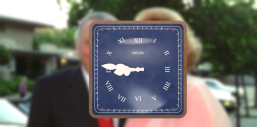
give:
8.46
